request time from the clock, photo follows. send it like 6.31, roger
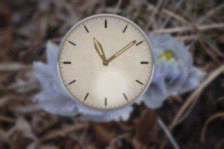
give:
11.09
